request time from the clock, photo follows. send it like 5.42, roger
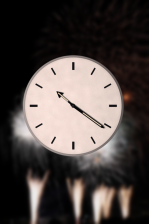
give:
10.21
